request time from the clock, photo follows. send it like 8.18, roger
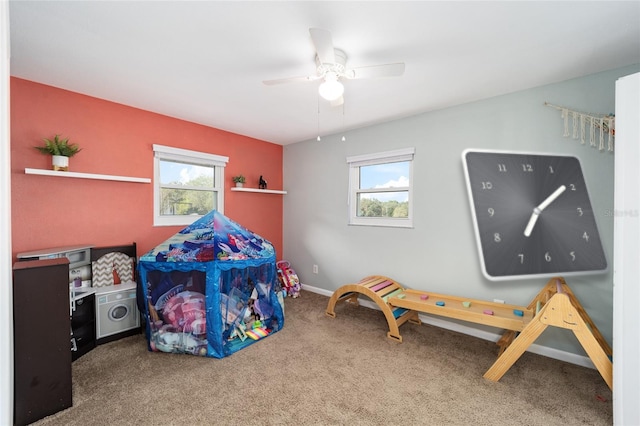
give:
7.09
